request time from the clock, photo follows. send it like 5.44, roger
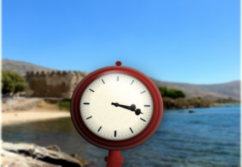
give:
3.18
